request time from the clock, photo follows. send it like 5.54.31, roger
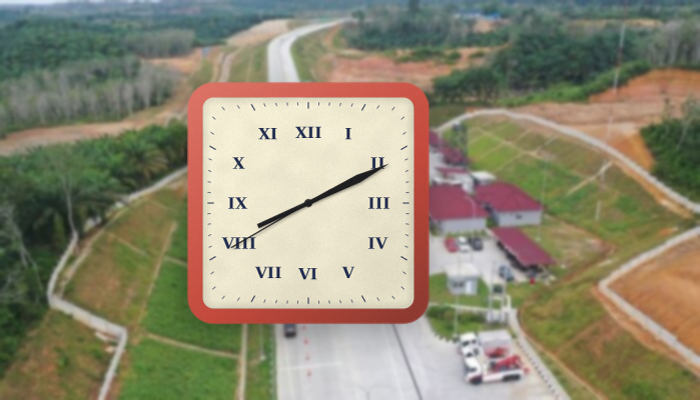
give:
8.10.40
